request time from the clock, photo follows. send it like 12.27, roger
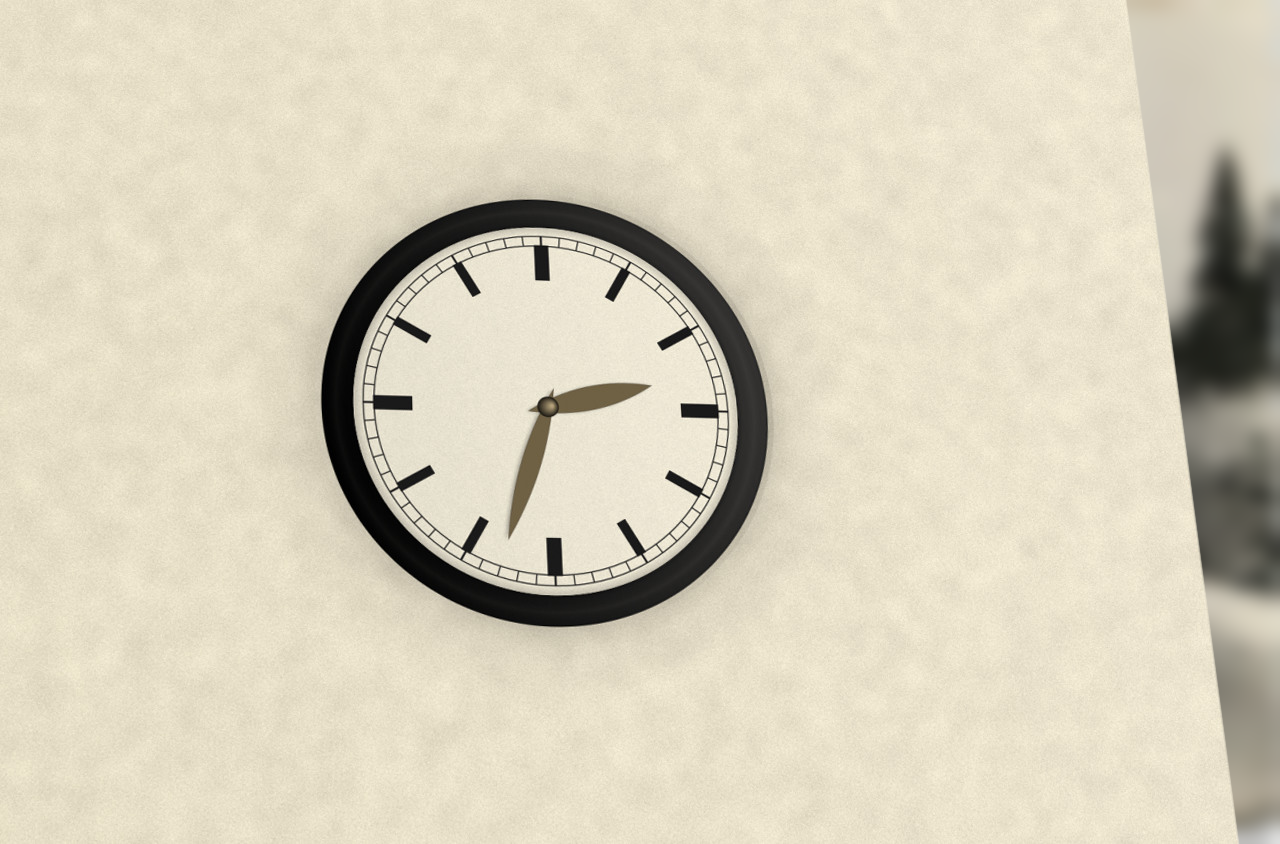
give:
2.33
